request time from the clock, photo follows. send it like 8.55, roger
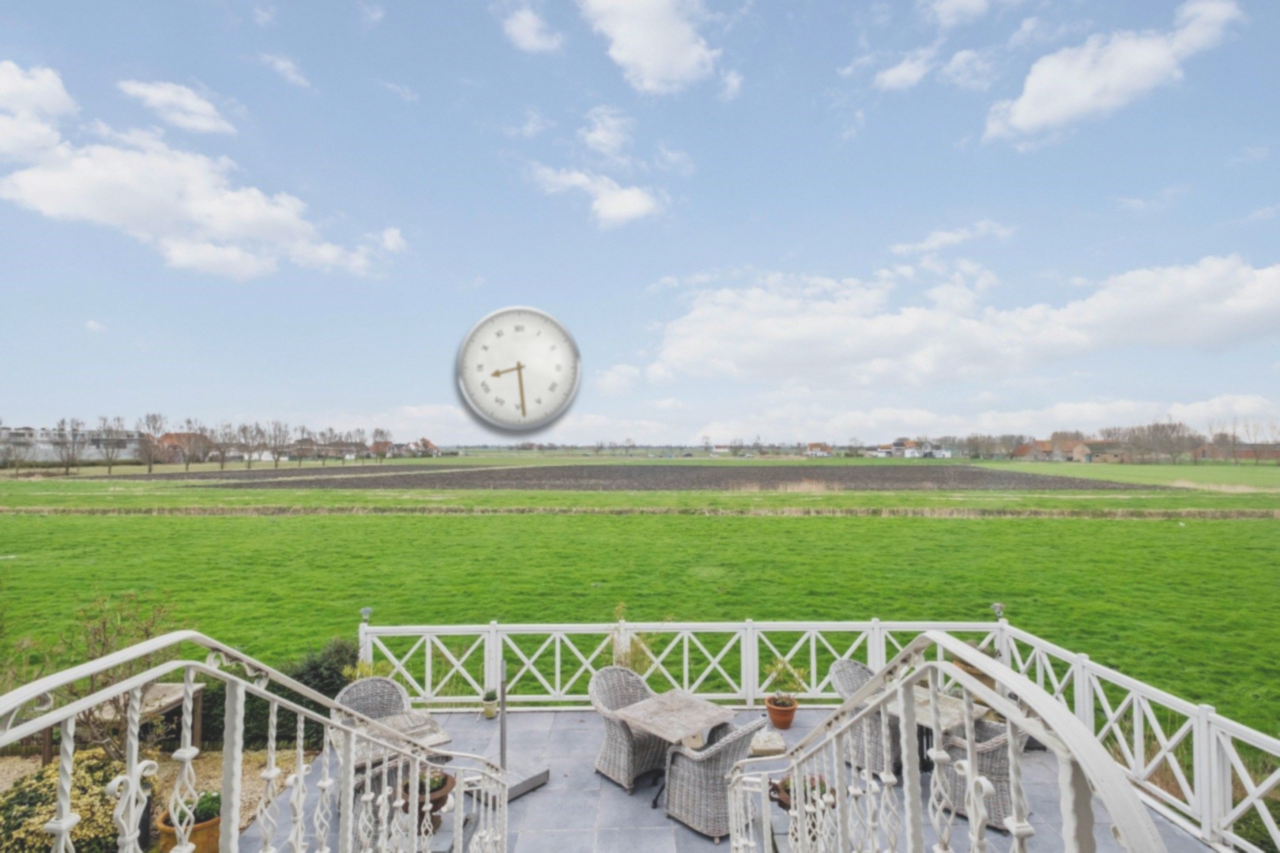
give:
8.29
